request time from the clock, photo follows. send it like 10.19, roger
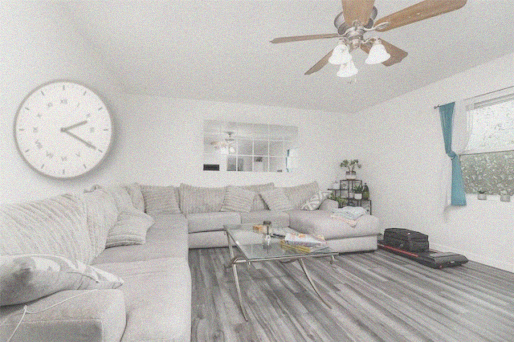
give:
2.20
